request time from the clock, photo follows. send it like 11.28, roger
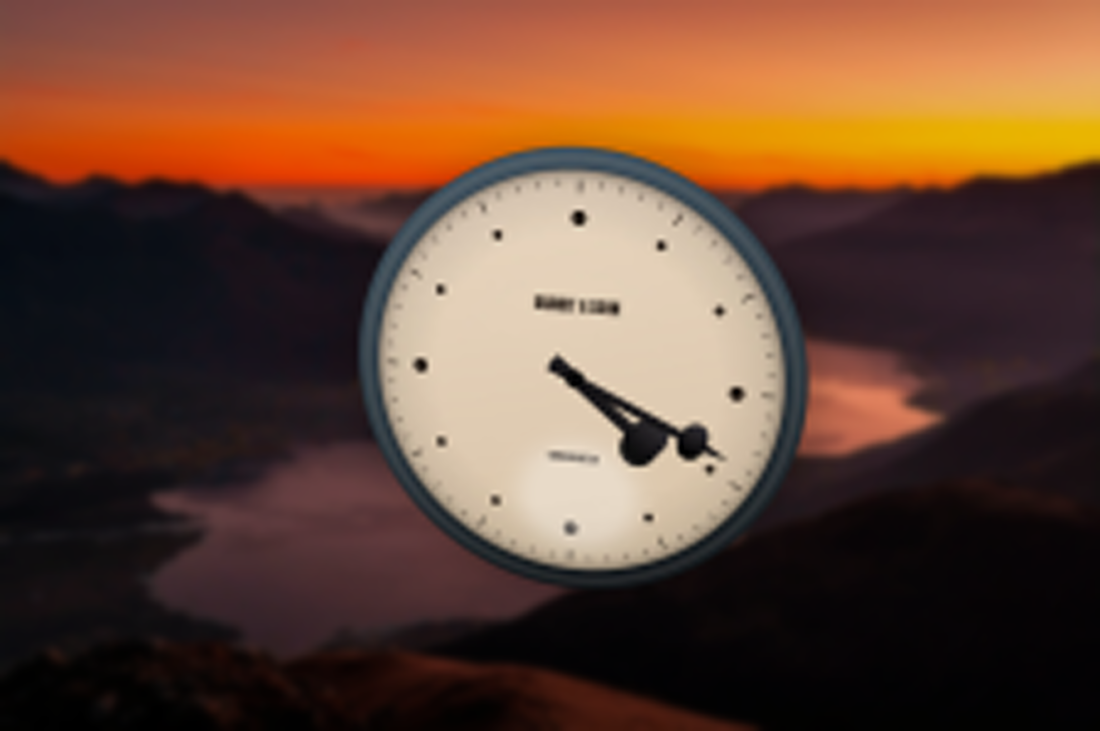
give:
4.19
